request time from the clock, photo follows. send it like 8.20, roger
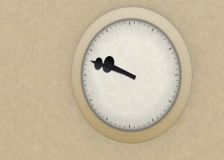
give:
9.48
